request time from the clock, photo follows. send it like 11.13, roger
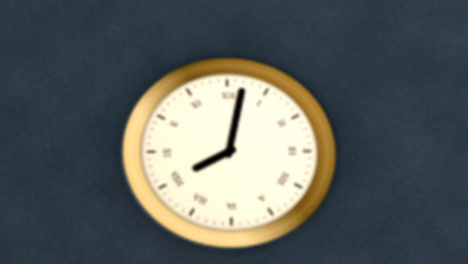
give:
8.02
